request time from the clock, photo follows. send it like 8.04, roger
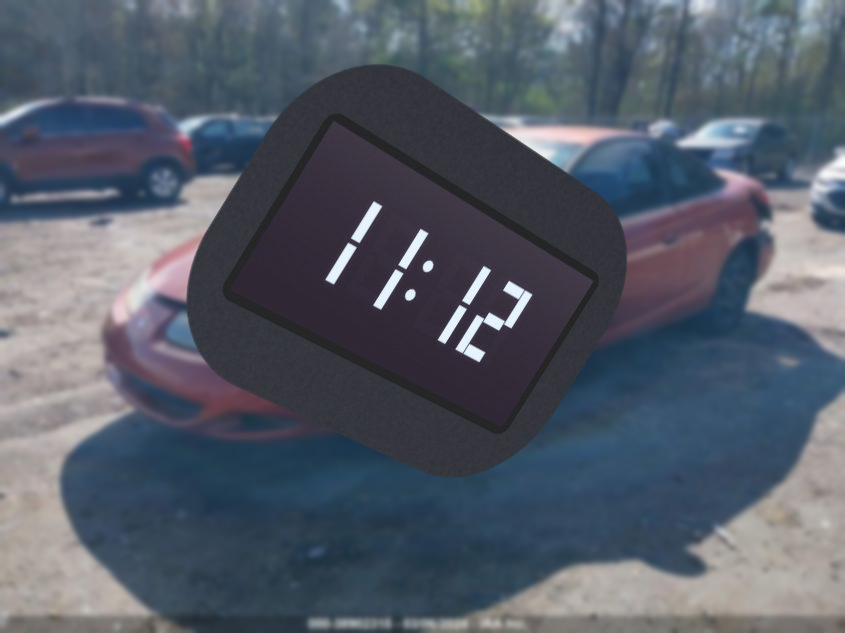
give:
11.12
